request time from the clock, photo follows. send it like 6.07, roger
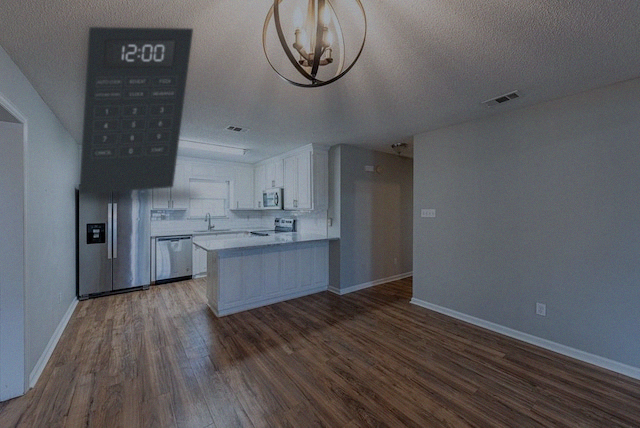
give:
12.00
